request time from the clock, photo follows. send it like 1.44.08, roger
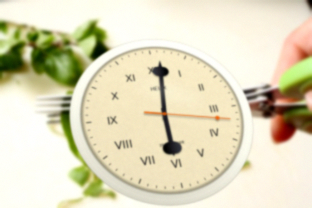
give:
6.01.17
